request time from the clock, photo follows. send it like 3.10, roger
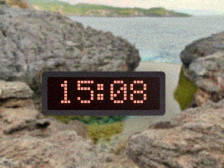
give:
15.08
